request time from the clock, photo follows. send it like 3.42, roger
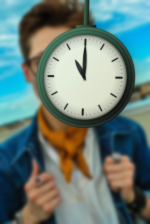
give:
11.00
